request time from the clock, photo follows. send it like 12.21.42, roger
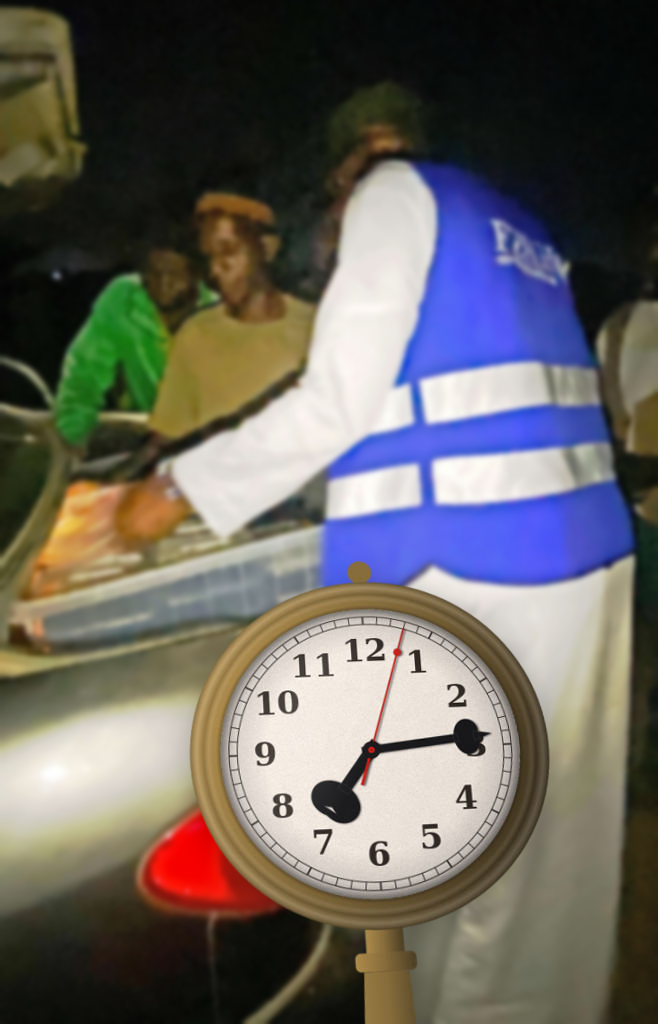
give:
7.14.03
